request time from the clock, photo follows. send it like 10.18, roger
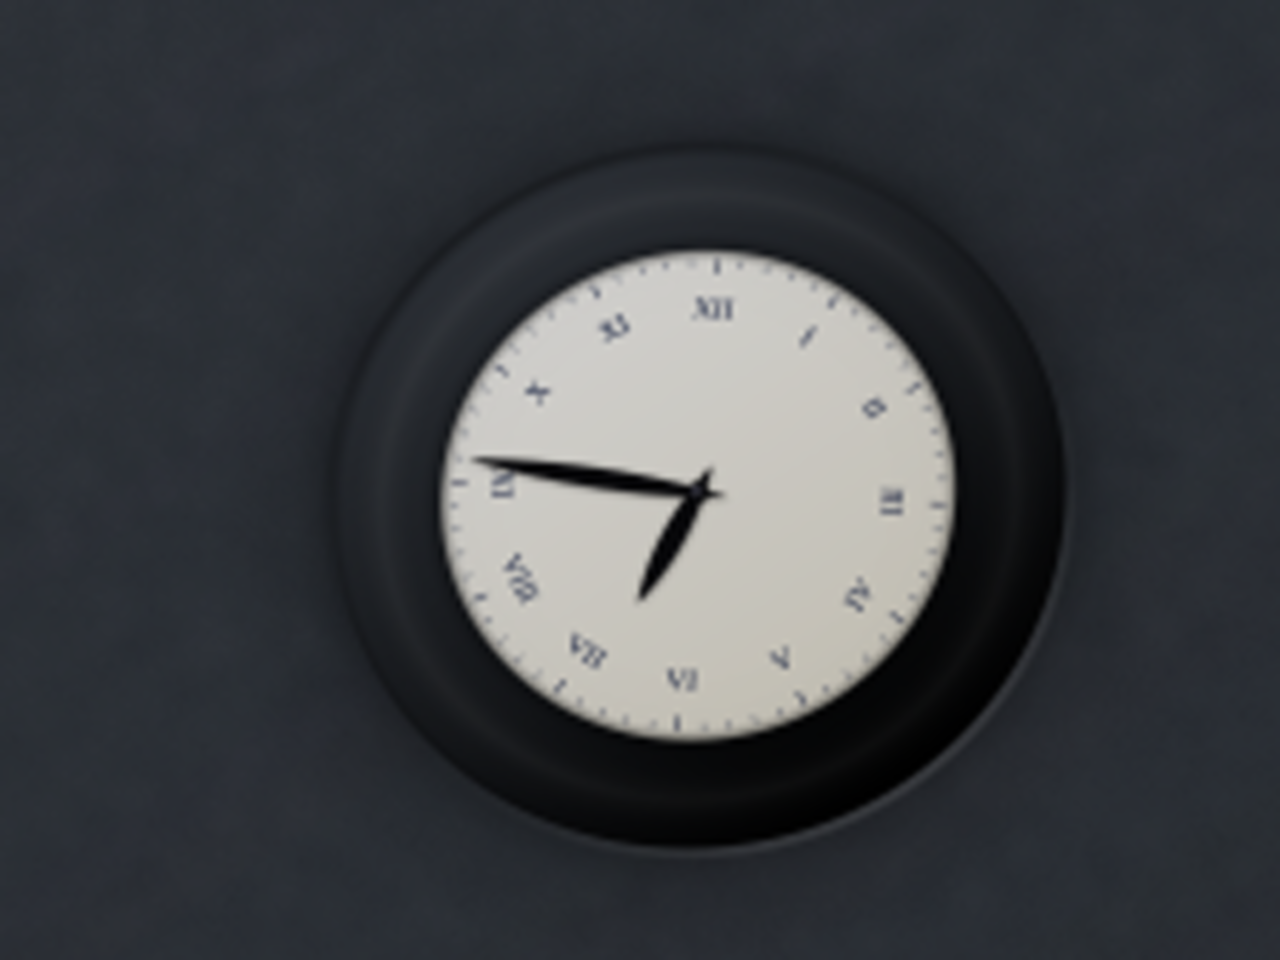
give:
6.46
